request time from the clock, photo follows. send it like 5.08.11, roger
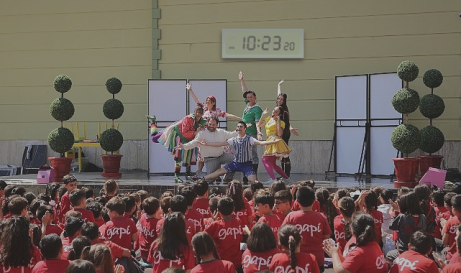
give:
10.23.20
